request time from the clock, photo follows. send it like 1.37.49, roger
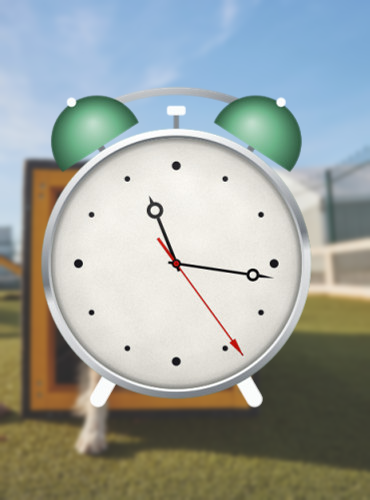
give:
11.16.24
